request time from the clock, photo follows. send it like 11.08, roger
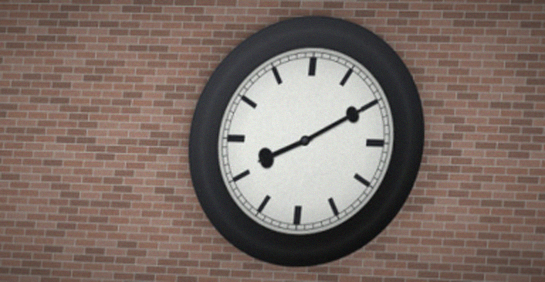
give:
8.10
